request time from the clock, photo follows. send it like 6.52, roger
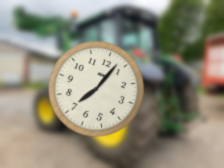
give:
7.03
